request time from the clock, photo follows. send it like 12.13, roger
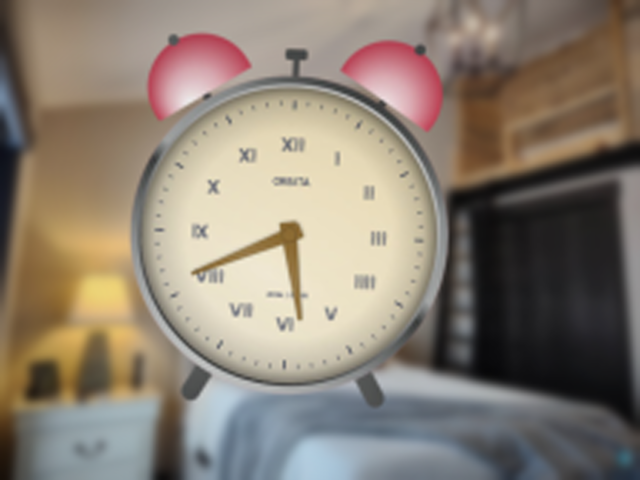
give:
5.41
